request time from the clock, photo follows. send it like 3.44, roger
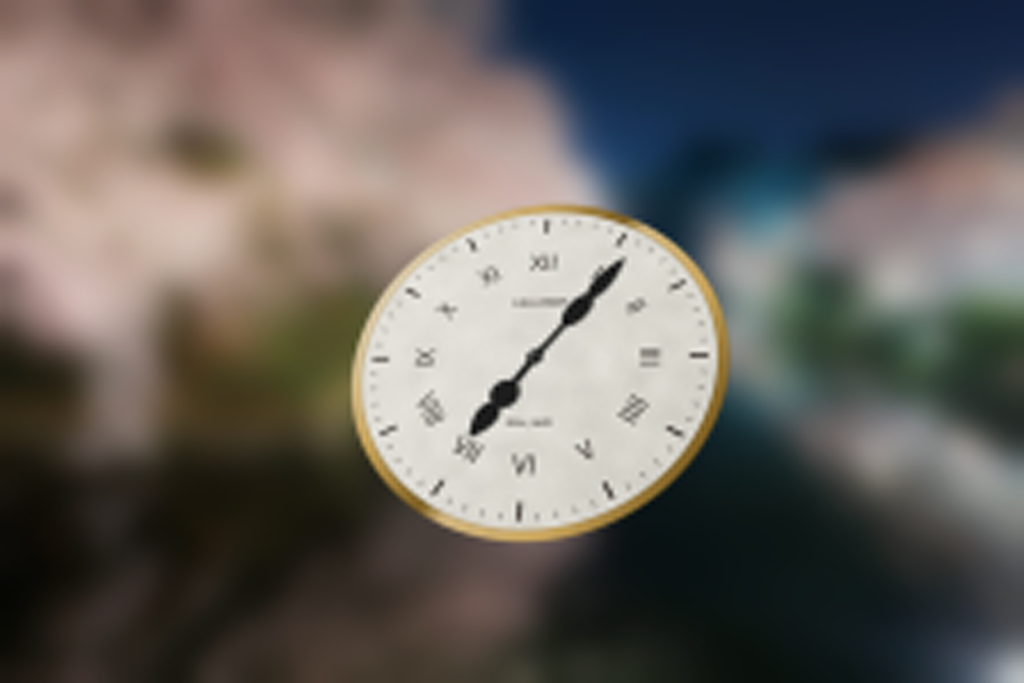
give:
7.06
